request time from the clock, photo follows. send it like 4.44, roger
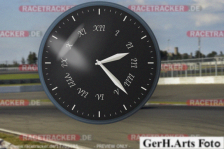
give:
2.23
